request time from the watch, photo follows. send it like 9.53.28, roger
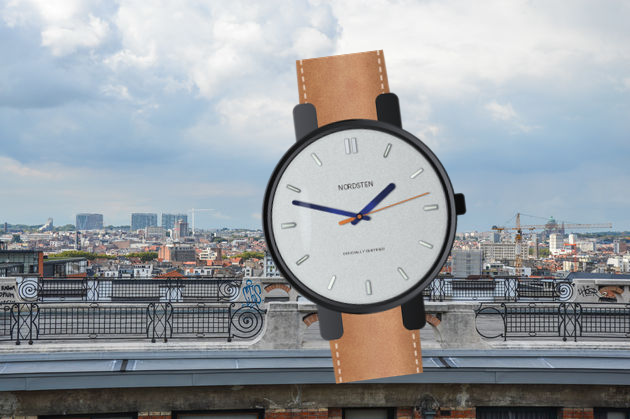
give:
1.48.13
